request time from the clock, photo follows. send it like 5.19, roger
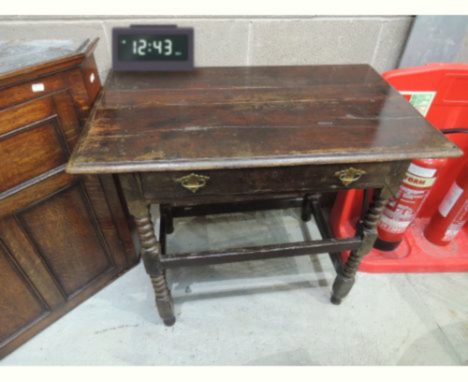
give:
12.43
